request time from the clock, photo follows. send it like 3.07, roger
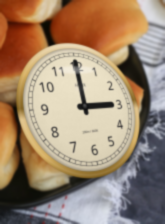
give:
3.00
